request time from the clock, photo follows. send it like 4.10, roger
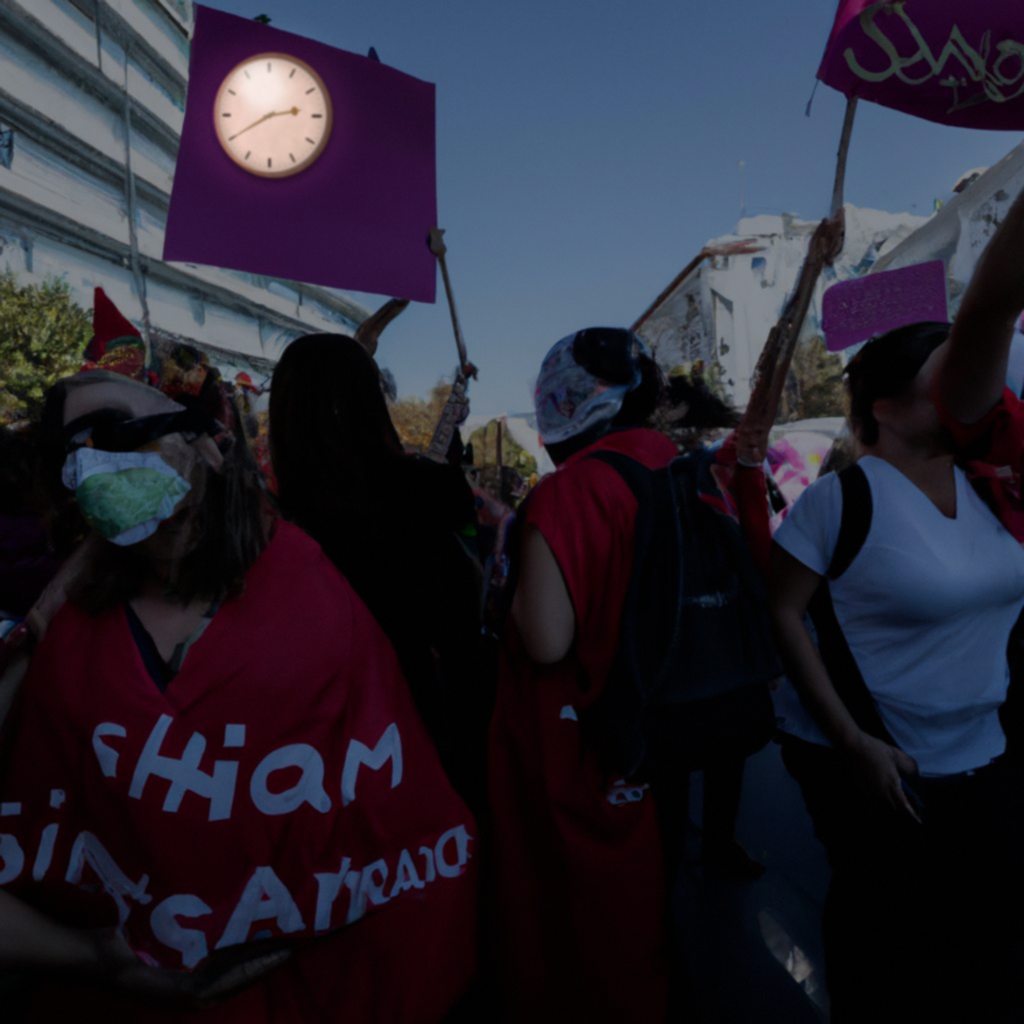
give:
2.40
